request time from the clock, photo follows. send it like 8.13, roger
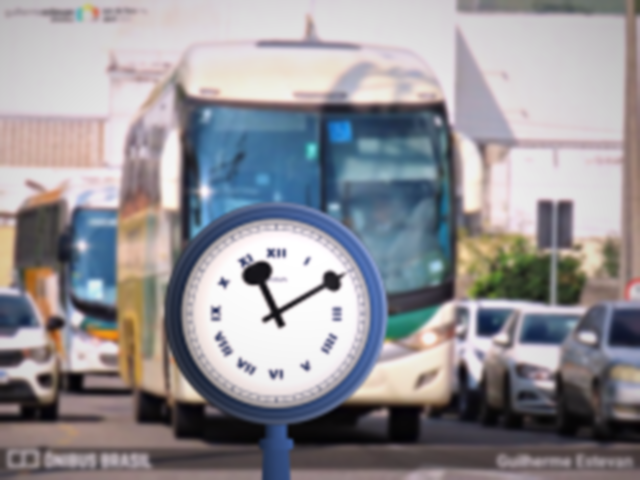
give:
11.10
